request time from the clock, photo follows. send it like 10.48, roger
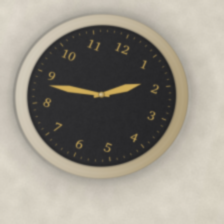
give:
1.43
